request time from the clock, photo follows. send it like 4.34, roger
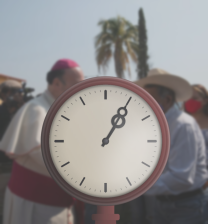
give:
1.05
